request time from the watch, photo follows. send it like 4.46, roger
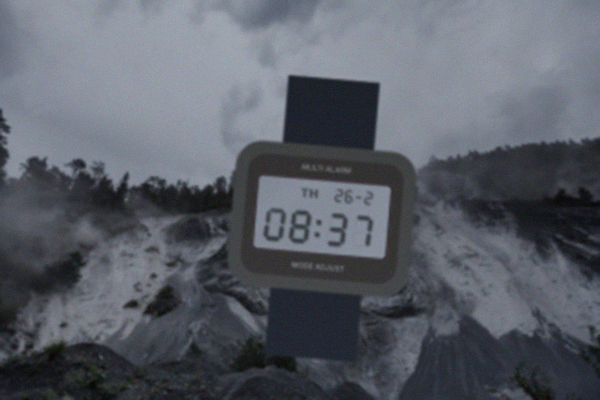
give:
8.37
